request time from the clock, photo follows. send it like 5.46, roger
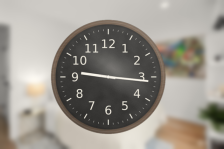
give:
9.16
